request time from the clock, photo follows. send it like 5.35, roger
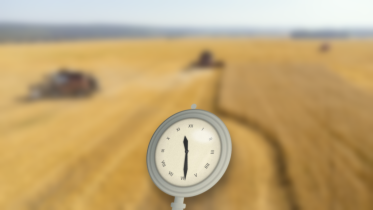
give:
11.29
